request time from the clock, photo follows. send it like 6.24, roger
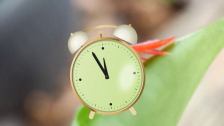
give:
11.56
